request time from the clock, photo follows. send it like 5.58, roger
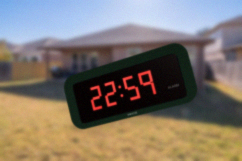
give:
22.59
